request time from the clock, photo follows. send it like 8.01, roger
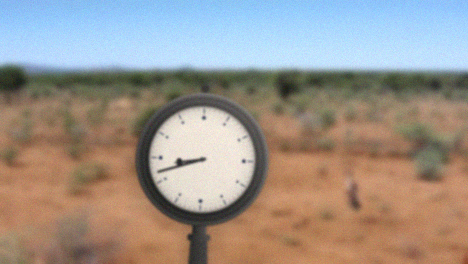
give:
8.42
